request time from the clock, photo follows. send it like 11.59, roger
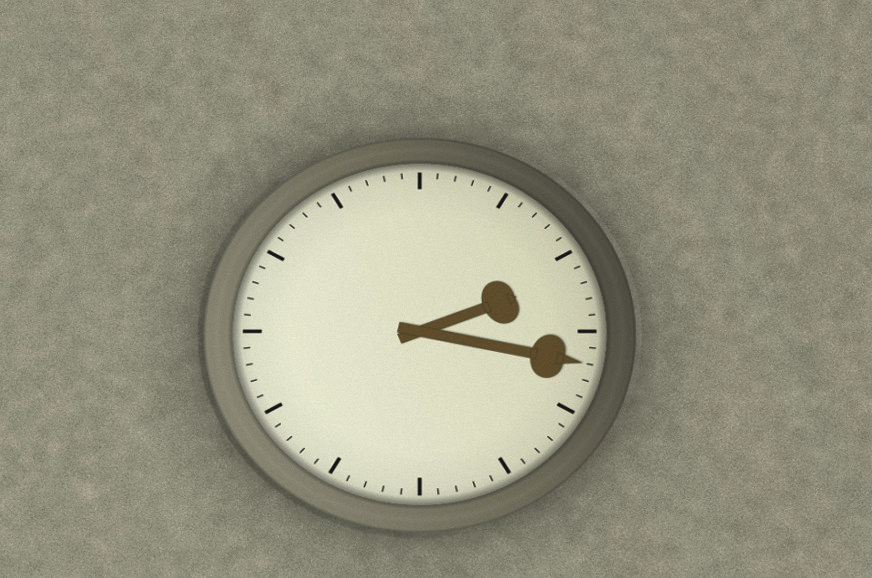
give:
2.17
